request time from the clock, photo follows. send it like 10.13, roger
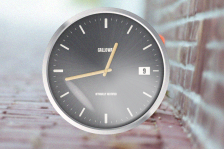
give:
12.43
